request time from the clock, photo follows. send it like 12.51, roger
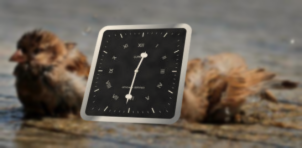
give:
12.31
